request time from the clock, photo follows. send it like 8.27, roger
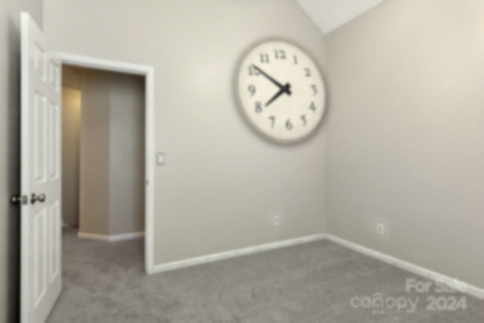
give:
7.51
